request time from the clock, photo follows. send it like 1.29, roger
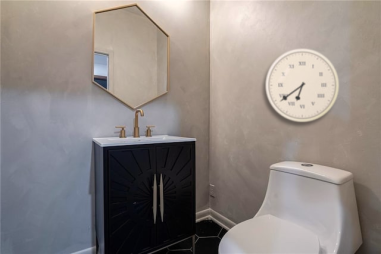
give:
6.39
